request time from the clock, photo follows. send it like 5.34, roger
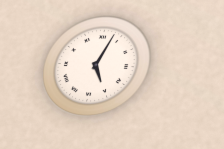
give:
5.03
